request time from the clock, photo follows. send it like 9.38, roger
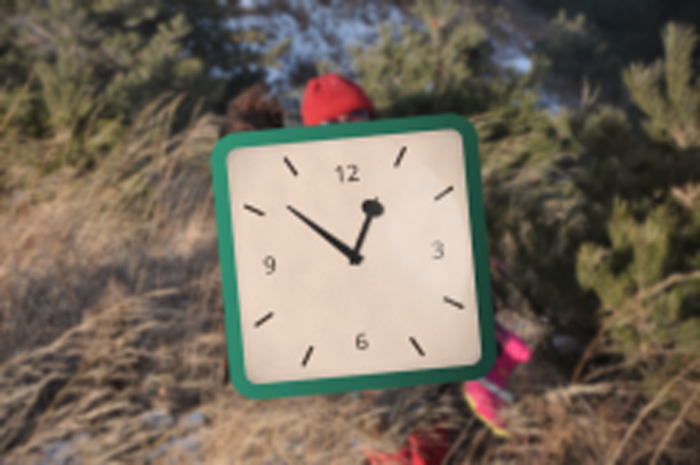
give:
12.52
